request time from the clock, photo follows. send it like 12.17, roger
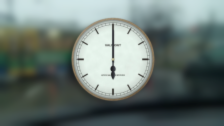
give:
6.00
